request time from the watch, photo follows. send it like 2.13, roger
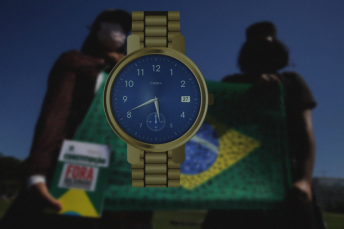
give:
5.41
